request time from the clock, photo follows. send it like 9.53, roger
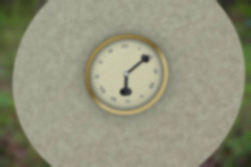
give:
6.09
